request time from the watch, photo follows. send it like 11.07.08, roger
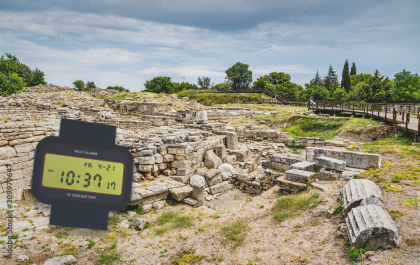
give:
10.37.17
